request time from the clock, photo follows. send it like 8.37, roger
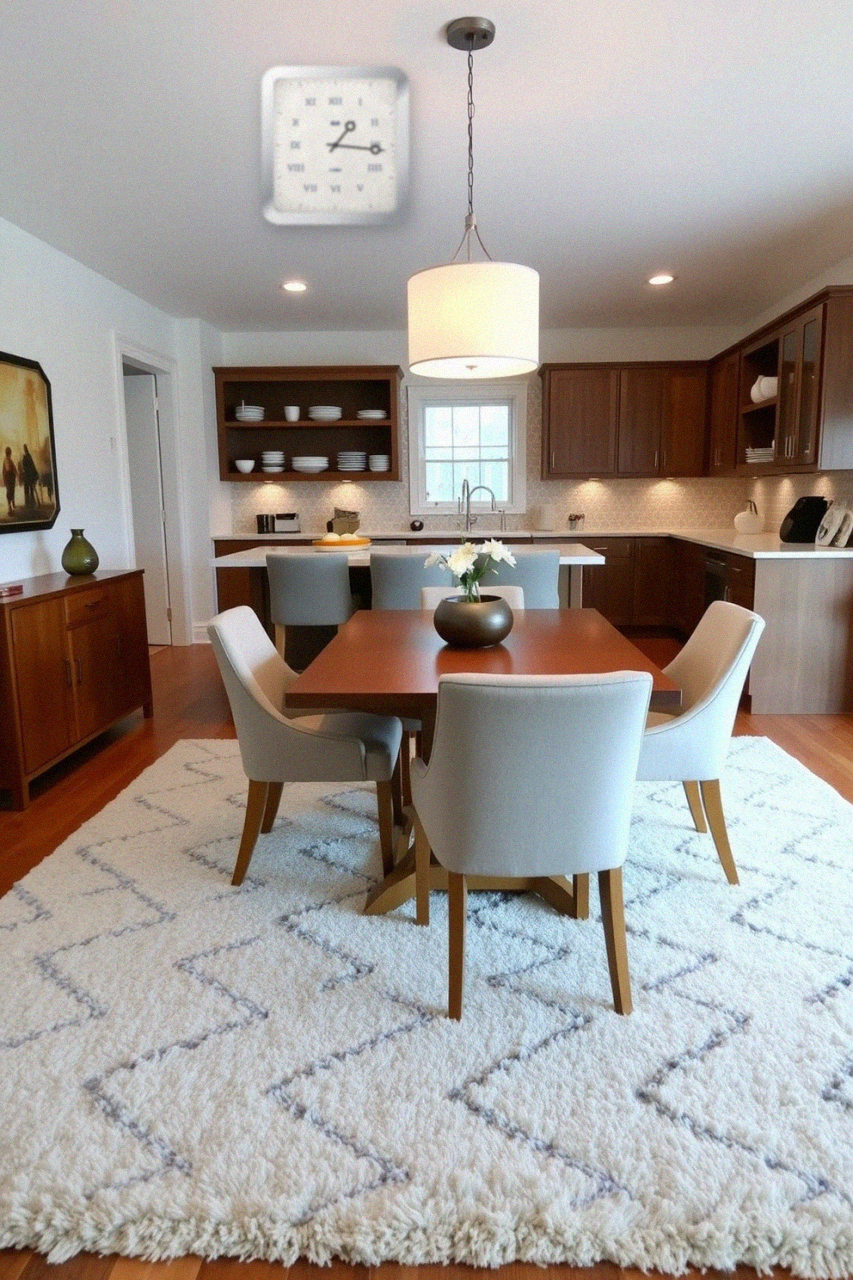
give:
1.16
